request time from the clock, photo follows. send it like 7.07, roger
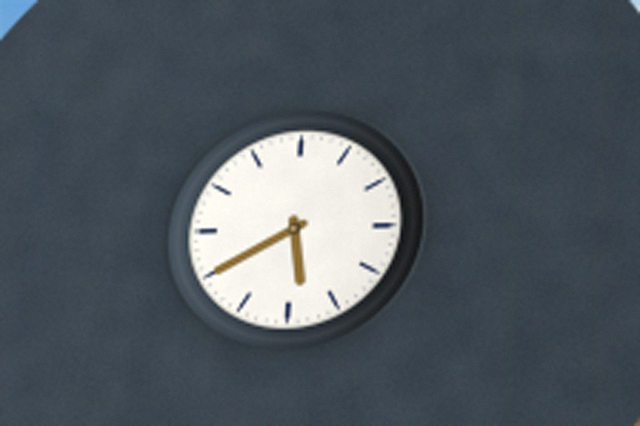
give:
5.40
